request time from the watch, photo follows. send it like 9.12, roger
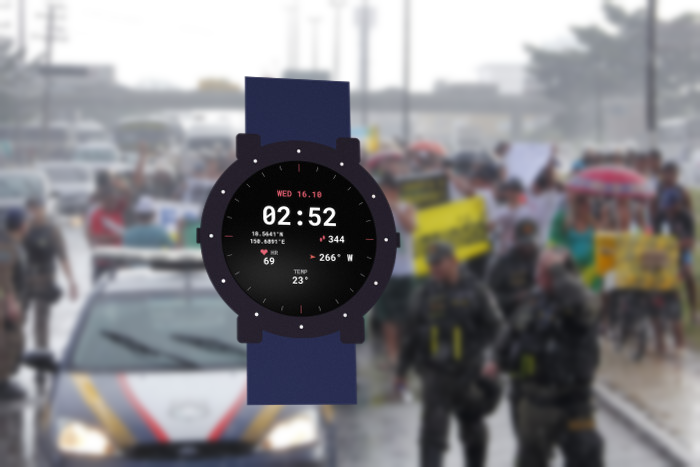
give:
2.52
